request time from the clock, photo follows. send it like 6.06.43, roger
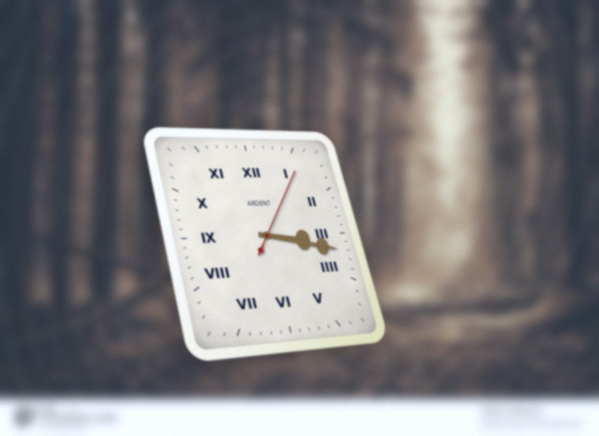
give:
3.17.06
